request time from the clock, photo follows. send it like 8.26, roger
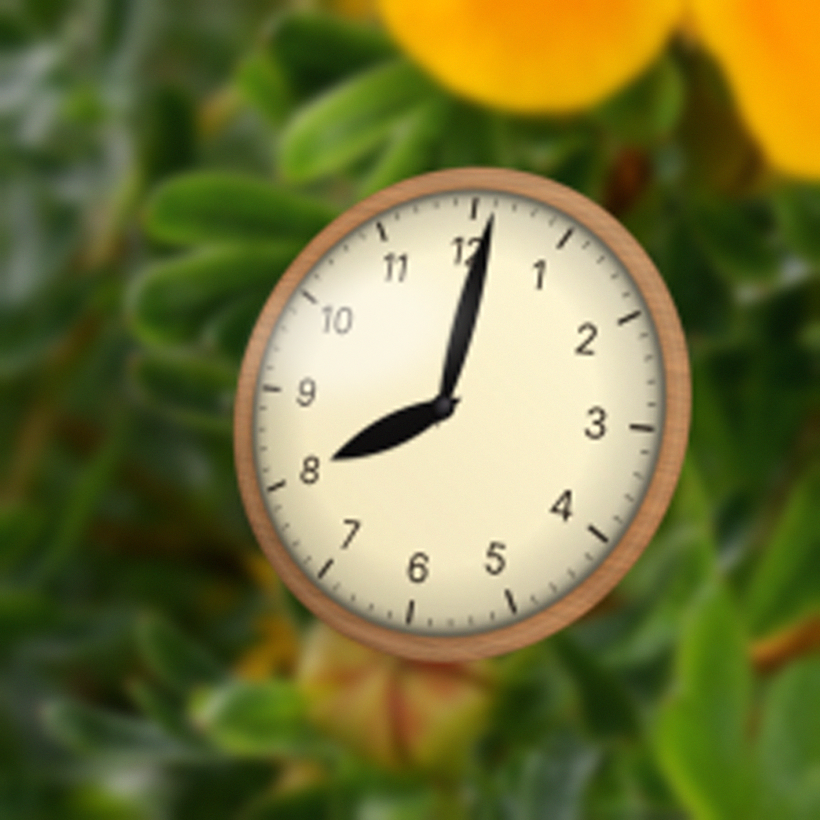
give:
8.01
